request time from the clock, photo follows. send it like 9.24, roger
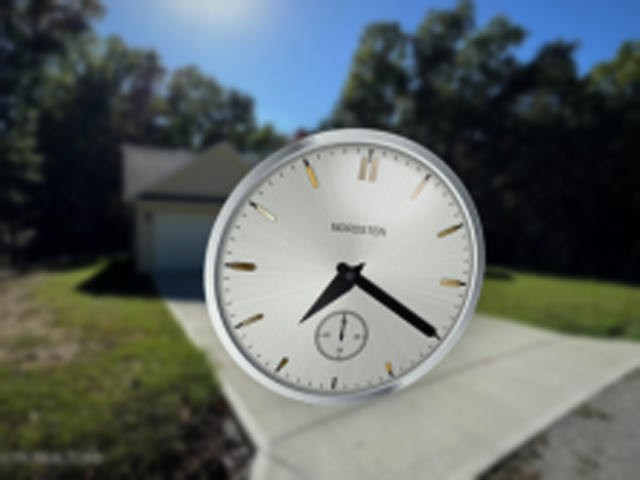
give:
7.20
